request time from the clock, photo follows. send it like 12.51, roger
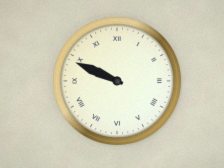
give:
9.49
